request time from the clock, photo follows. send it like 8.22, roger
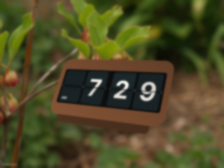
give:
7.29
